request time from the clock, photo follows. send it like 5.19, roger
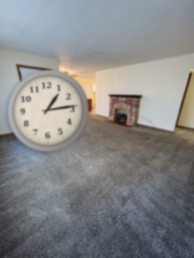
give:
1.14
